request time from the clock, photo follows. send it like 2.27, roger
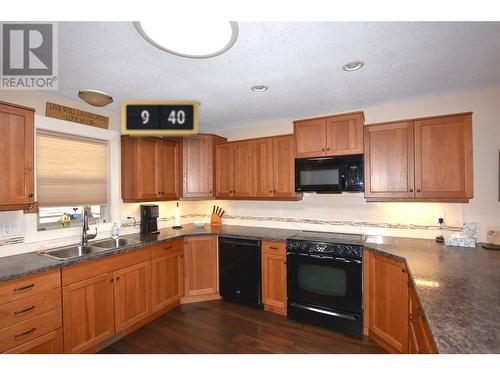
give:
9.40
